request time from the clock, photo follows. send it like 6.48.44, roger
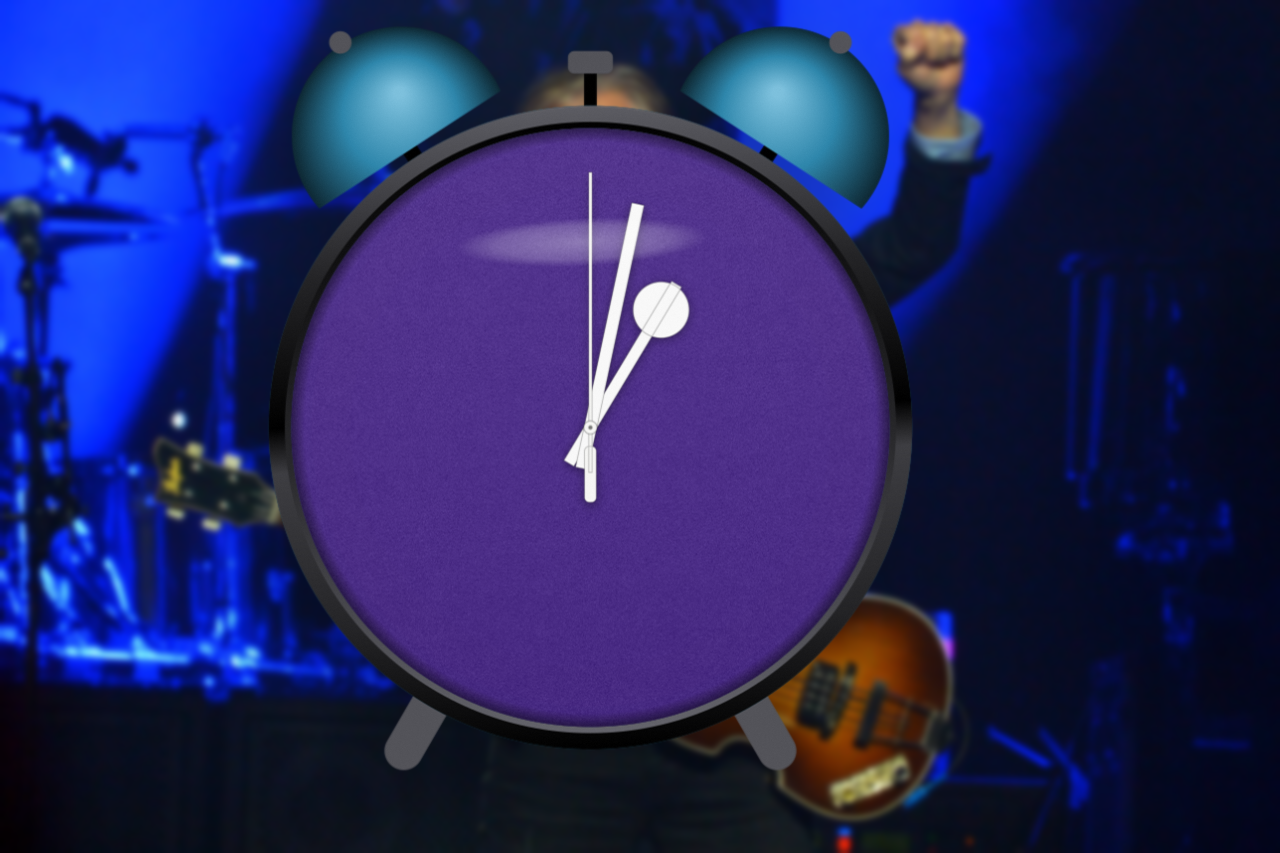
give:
1.02.00
